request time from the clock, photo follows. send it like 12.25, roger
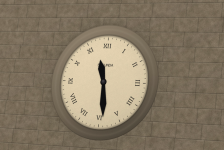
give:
11.29
